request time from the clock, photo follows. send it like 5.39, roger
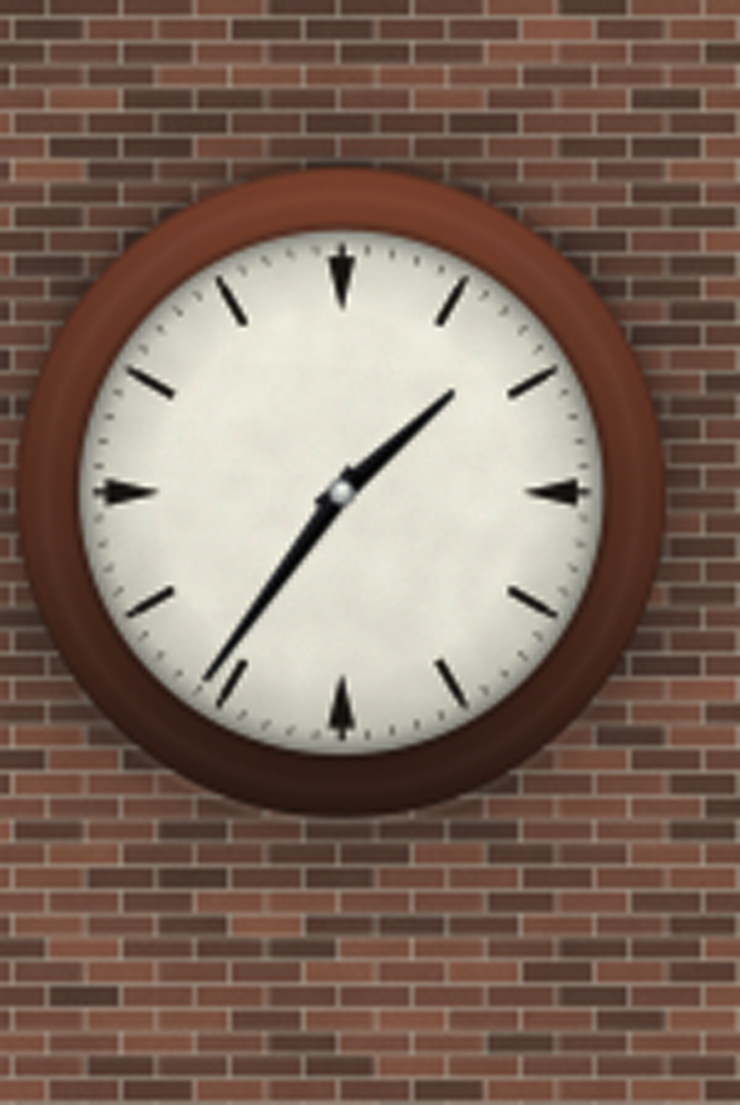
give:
1.36
